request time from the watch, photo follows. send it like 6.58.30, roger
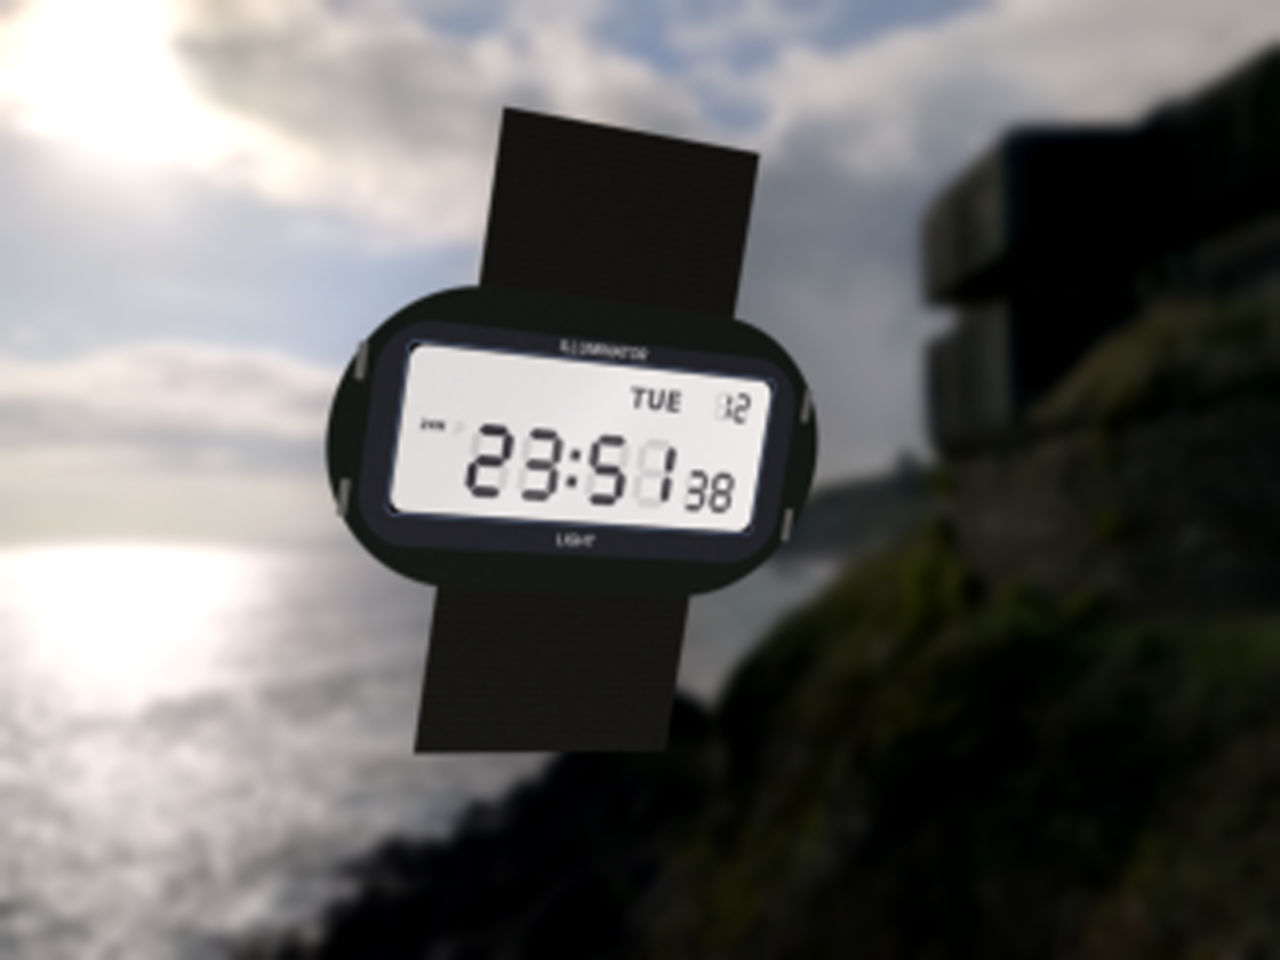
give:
23.51.38
